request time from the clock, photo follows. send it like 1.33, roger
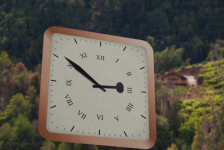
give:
2.51
